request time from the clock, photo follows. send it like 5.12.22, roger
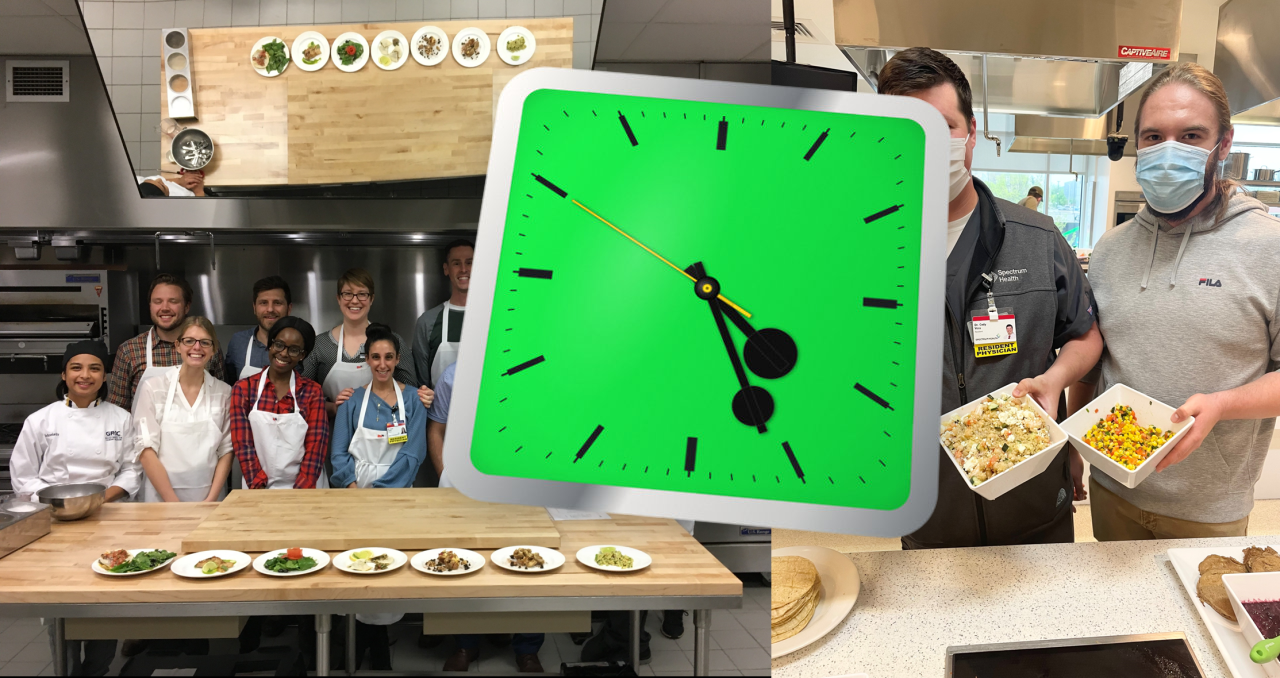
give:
4.25.50
